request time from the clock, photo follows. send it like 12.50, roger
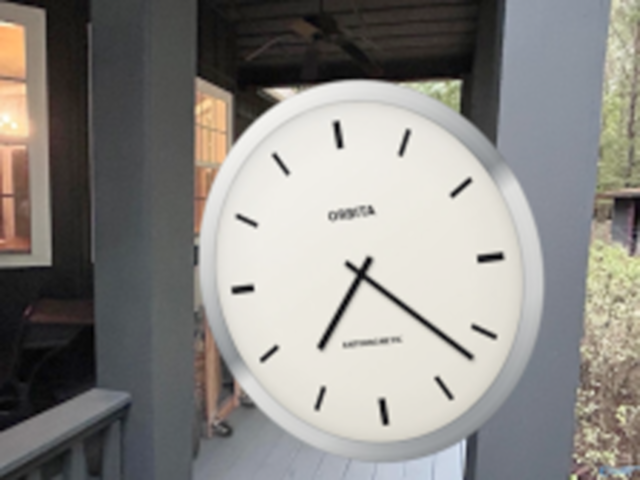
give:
7.22
